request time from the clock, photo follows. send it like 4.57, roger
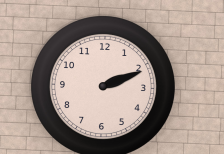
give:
2.11
